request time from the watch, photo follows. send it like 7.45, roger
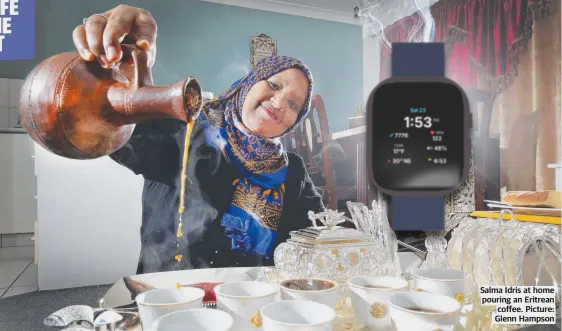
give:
1.53
